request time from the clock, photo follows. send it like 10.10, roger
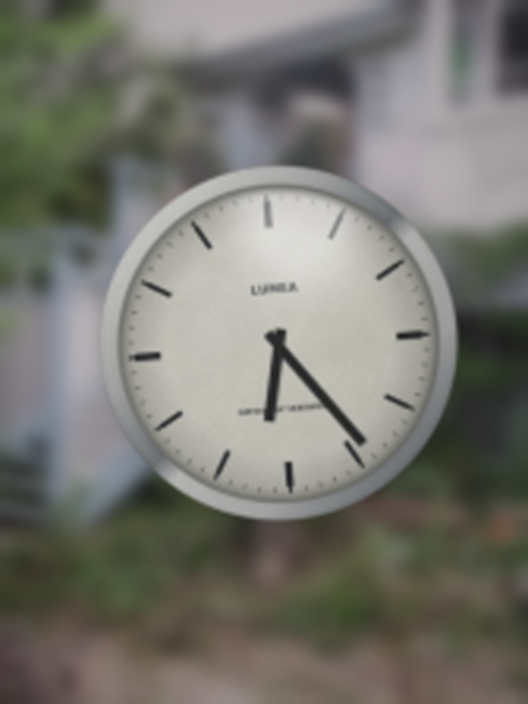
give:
6.24
